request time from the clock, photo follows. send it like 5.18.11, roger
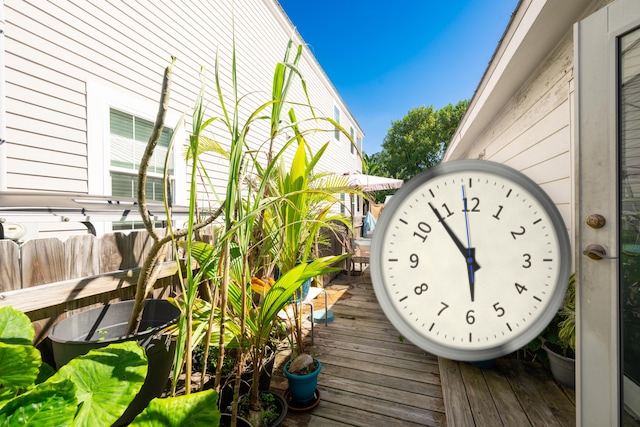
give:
5.53.59
